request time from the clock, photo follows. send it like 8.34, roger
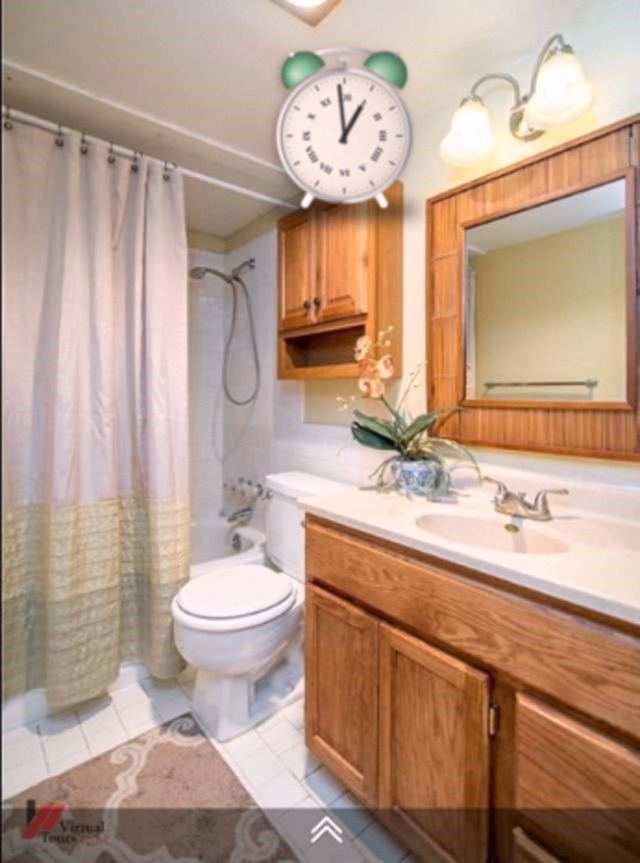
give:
12.59
